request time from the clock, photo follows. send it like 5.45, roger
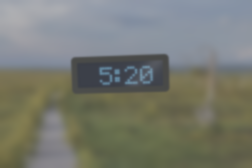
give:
5.20
